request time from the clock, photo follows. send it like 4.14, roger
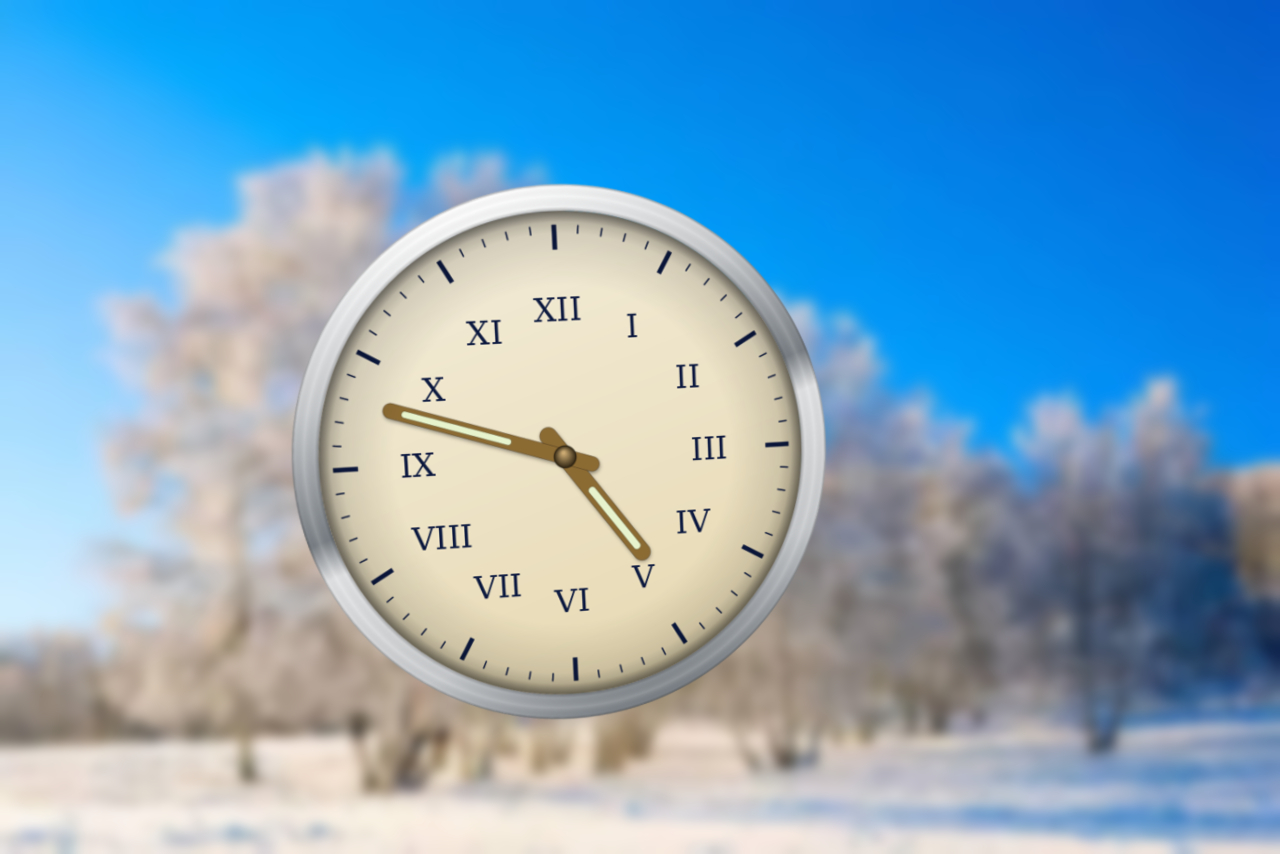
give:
4.48
